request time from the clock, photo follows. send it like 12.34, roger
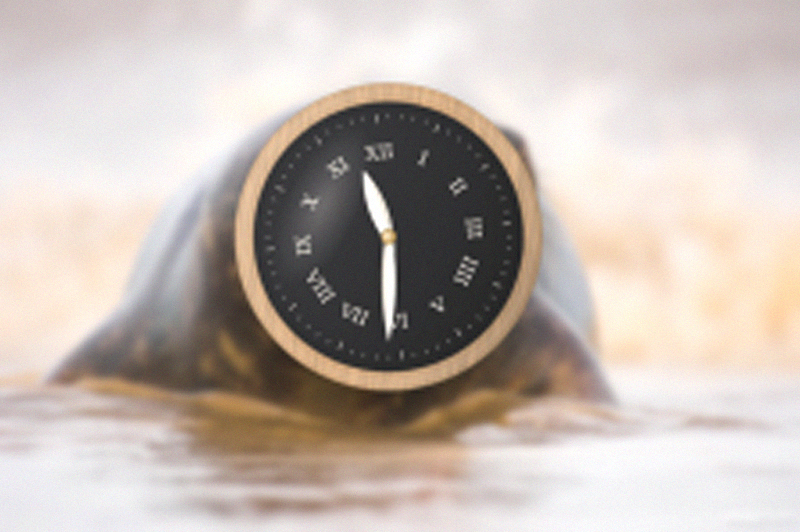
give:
11.31
